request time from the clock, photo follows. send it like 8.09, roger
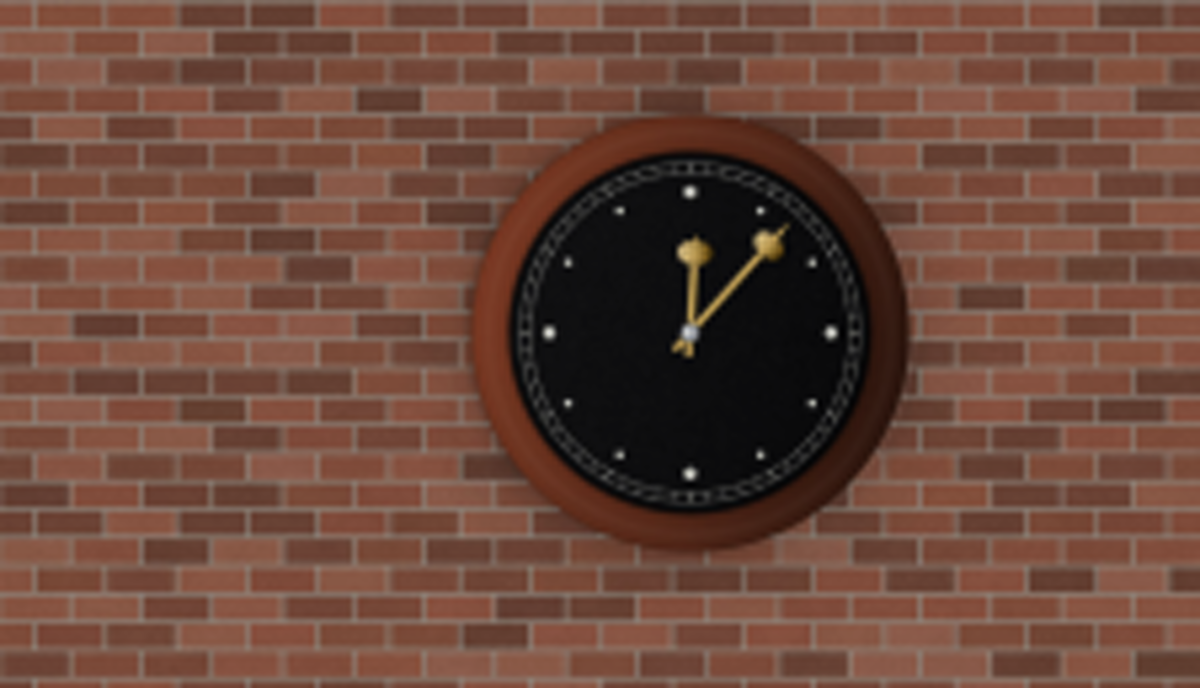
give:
12.07
